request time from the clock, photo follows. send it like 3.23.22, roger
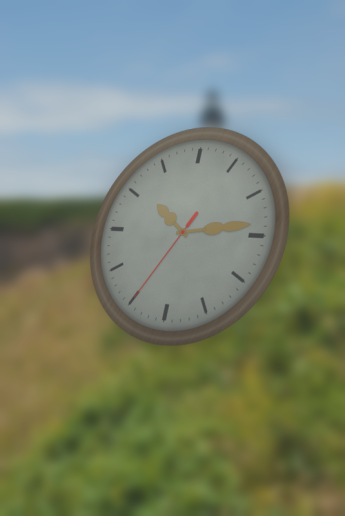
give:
10.13.35
